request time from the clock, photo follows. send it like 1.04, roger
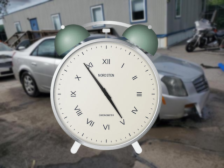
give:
4.54
